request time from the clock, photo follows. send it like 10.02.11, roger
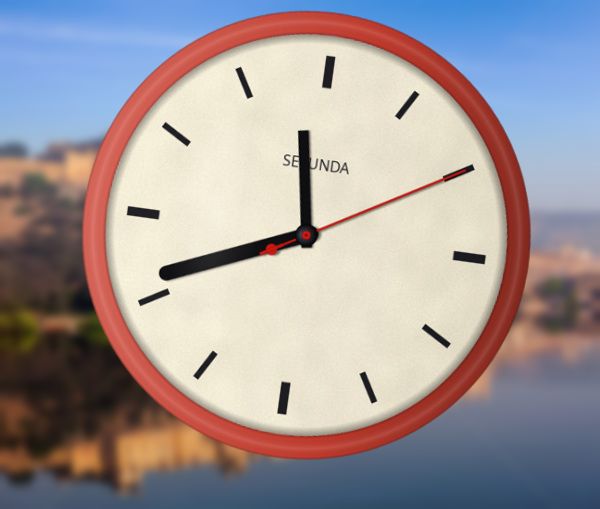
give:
11.41.10
